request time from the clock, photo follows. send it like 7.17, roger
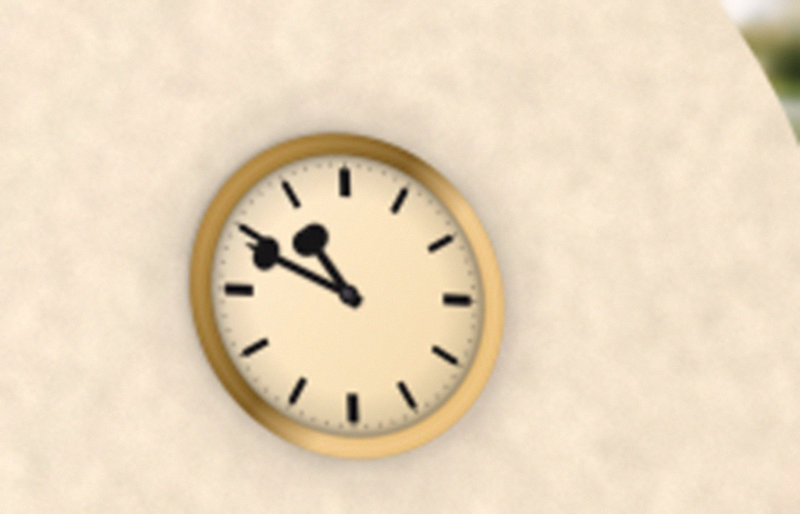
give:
10.49
